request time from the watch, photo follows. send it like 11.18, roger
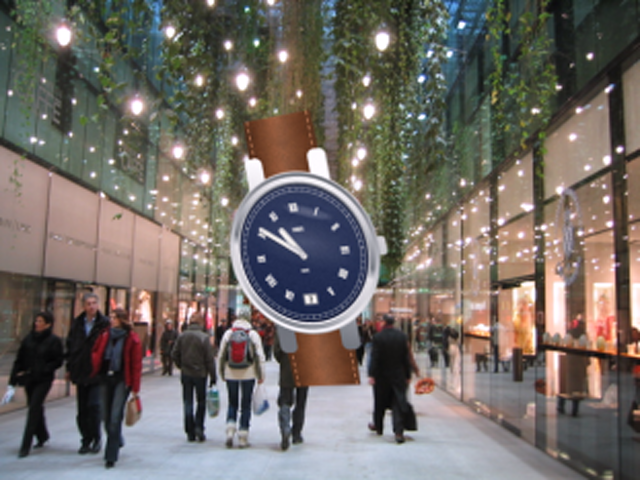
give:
10.51
